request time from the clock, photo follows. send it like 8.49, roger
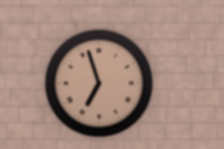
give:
6.57
